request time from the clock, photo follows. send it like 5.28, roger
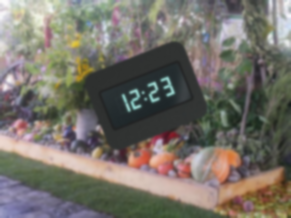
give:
12.23
